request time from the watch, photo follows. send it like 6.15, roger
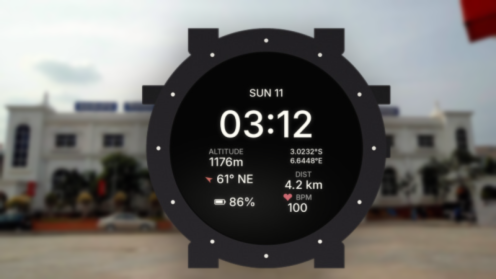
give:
3.12
